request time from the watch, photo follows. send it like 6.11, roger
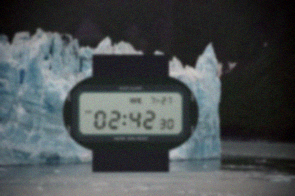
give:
2.42
